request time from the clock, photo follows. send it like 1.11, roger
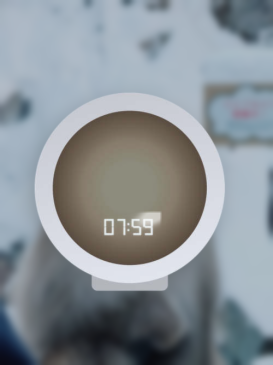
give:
7.59
